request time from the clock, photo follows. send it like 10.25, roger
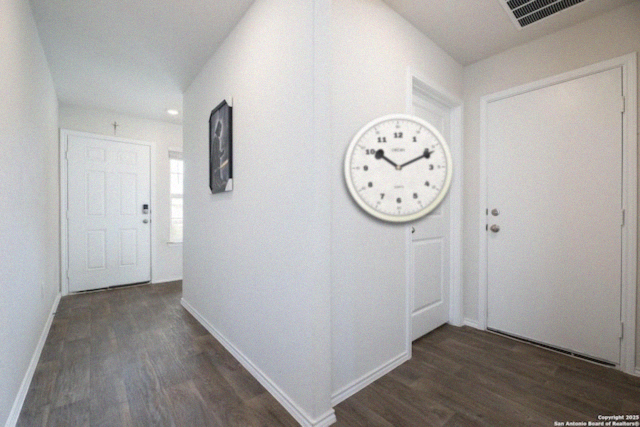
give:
10.11
